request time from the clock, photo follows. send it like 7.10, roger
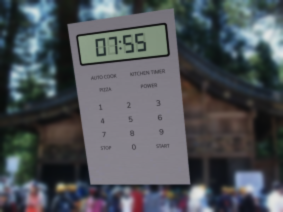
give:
7.55
